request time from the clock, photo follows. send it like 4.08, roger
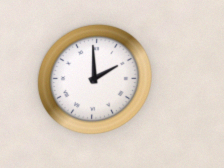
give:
1.59
